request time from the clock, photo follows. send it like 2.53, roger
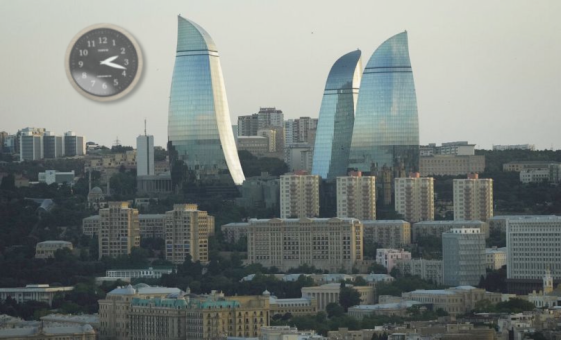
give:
2.18
